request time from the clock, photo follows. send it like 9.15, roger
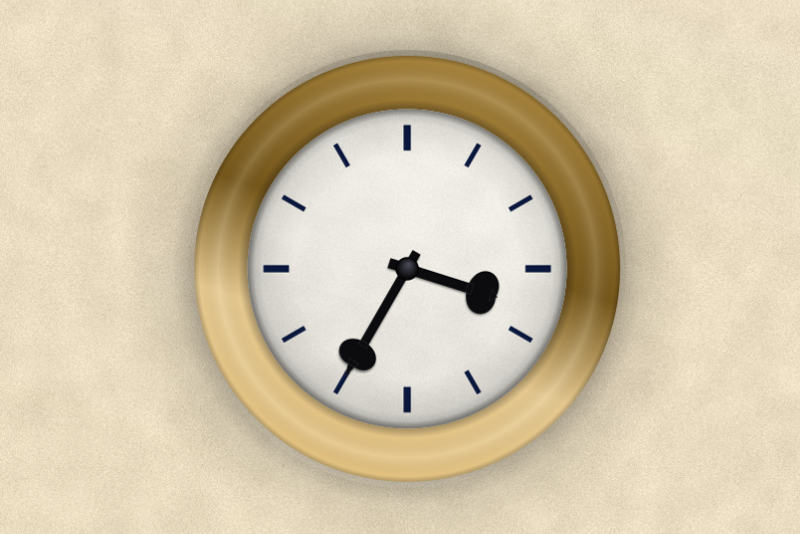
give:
3.35
